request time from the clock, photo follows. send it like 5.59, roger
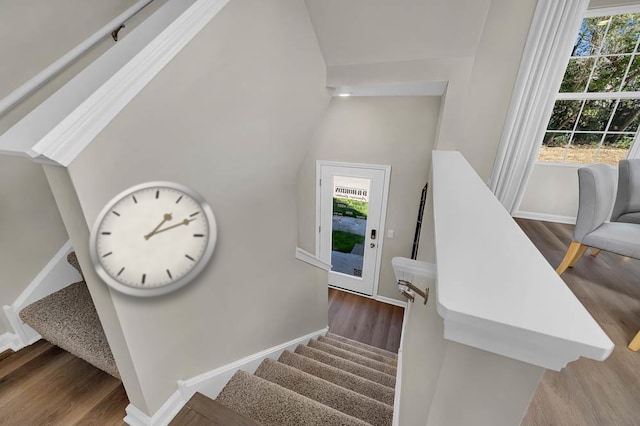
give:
1.11
